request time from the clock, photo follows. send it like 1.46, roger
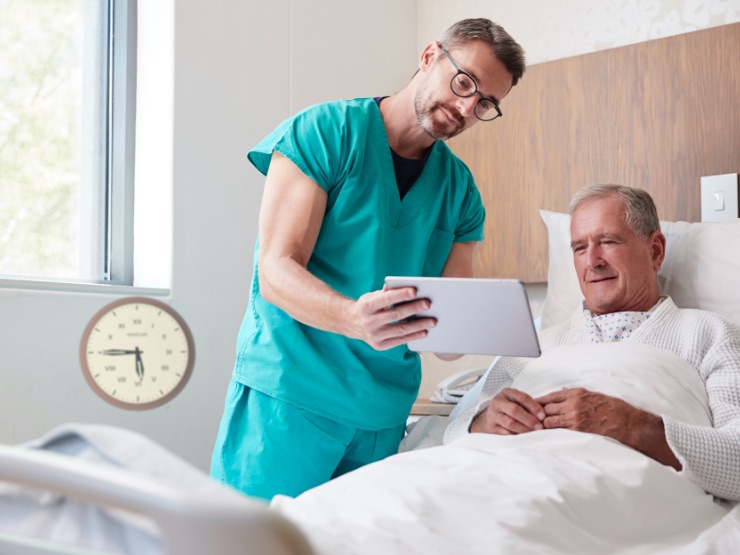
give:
5.45
